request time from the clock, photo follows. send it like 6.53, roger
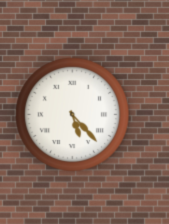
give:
5.23
